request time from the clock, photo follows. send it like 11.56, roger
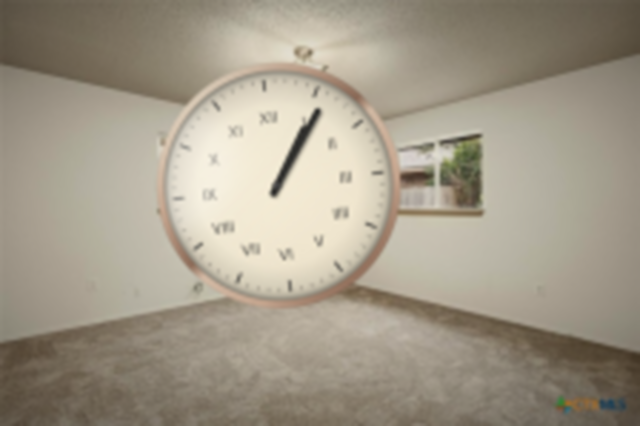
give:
1.06
